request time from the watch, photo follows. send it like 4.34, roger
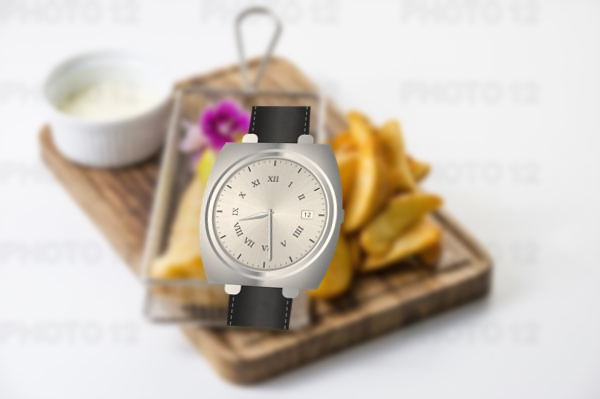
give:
8.29
